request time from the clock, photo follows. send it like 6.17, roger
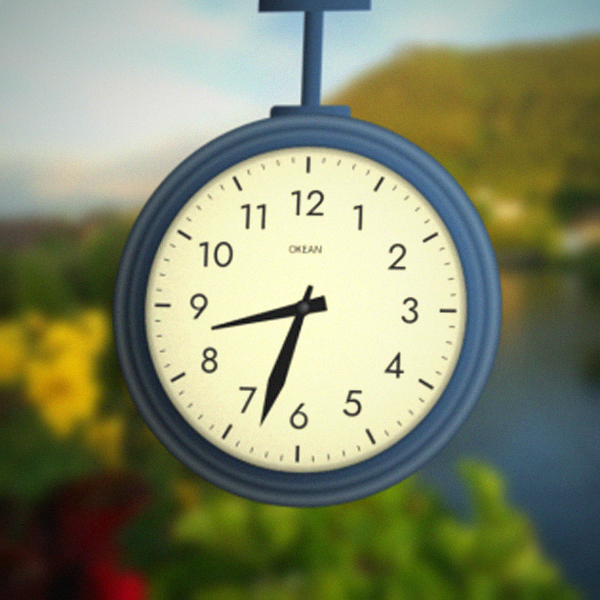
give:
8.33
